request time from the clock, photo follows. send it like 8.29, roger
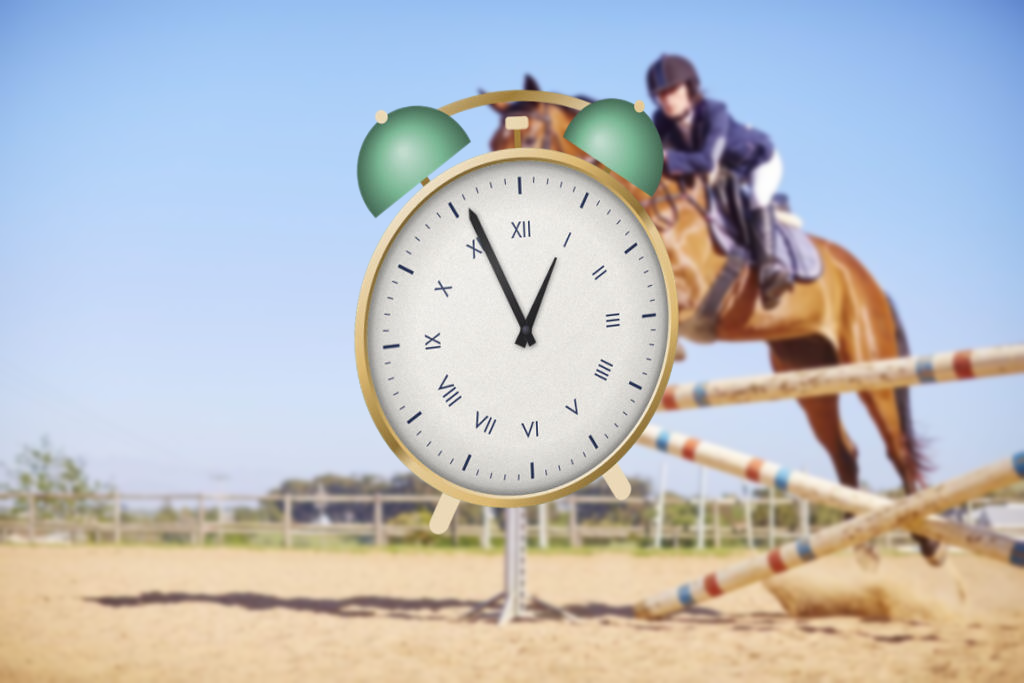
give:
12.56
